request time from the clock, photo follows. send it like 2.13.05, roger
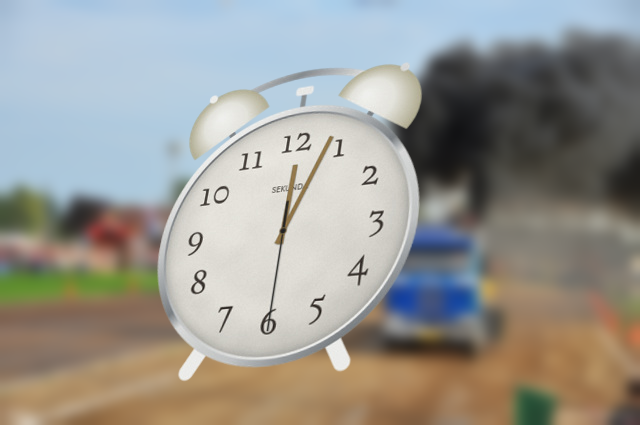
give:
12.03.30
